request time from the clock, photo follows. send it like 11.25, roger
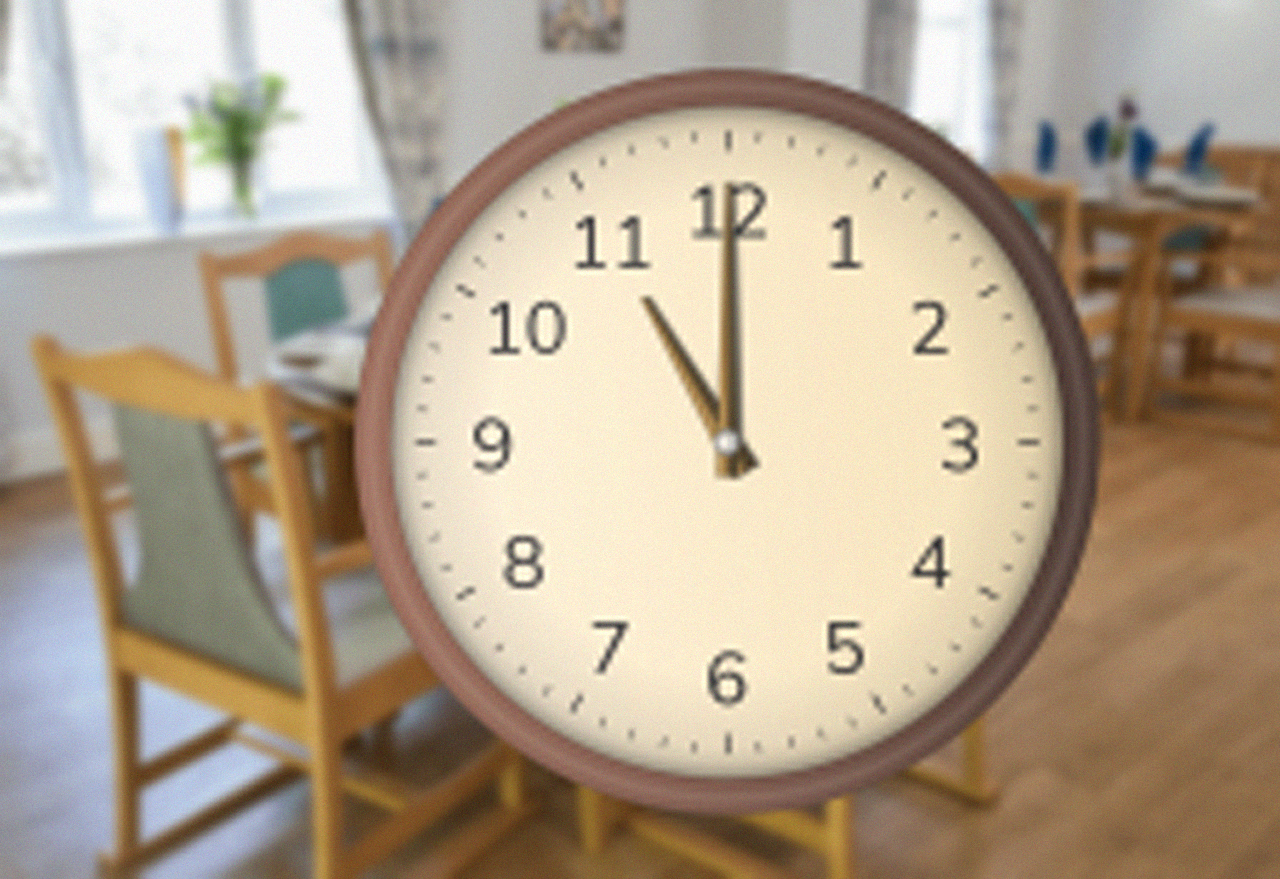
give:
11.00
